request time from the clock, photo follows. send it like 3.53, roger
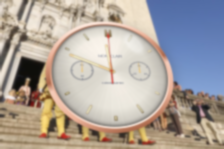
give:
11.49
